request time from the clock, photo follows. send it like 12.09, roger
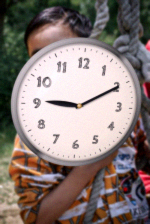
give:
9.10
